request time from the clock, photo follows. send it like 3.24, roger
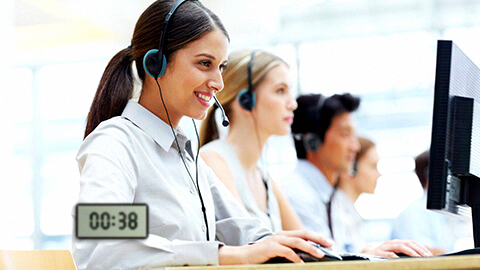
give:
0.38
